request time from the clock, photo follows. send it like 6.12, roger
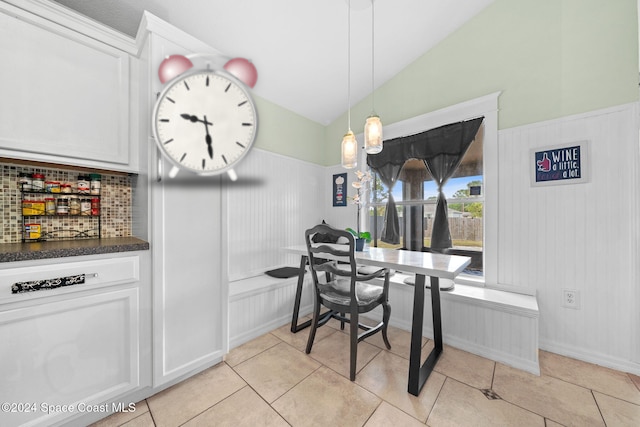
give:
9.28
